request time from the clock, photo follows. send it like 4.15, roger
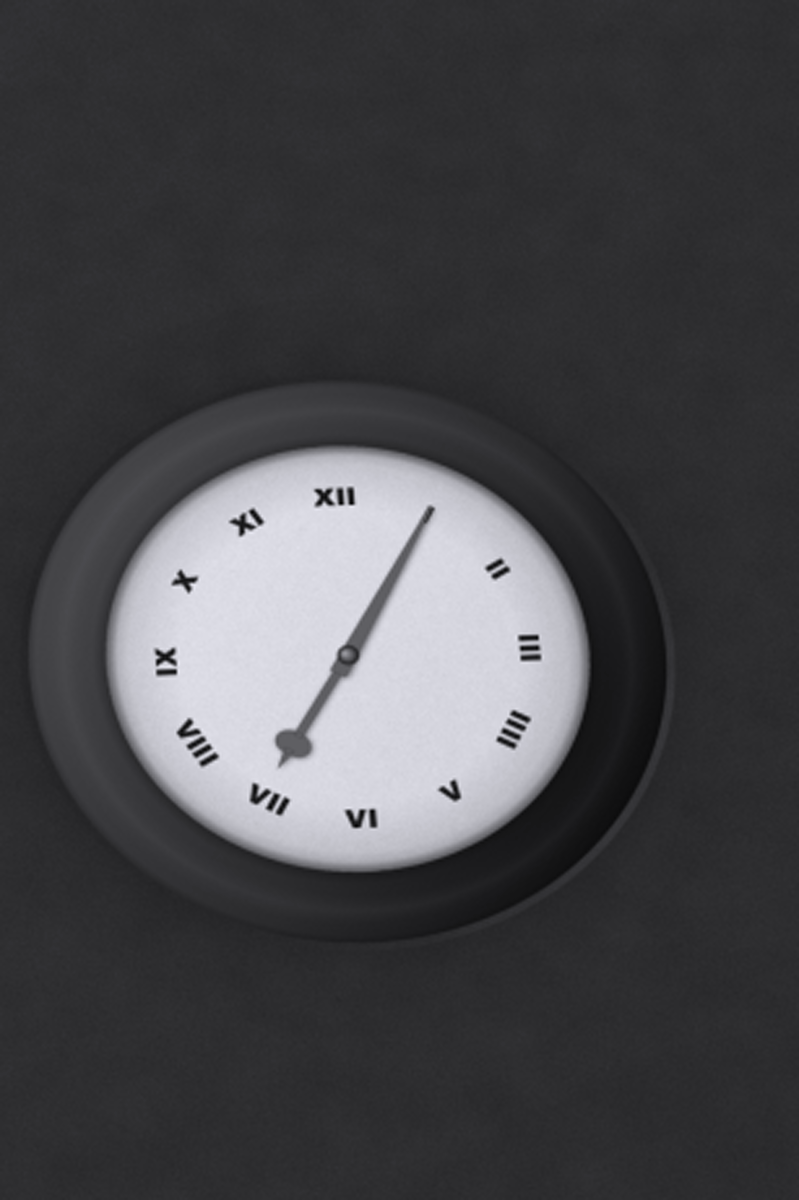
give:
7.05
